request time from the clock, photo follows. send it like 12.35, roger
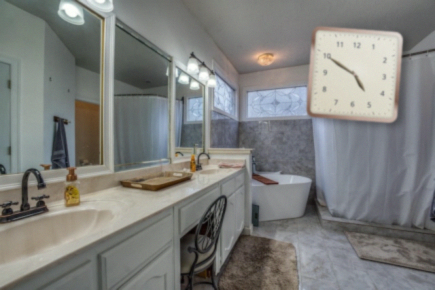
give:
4.50
